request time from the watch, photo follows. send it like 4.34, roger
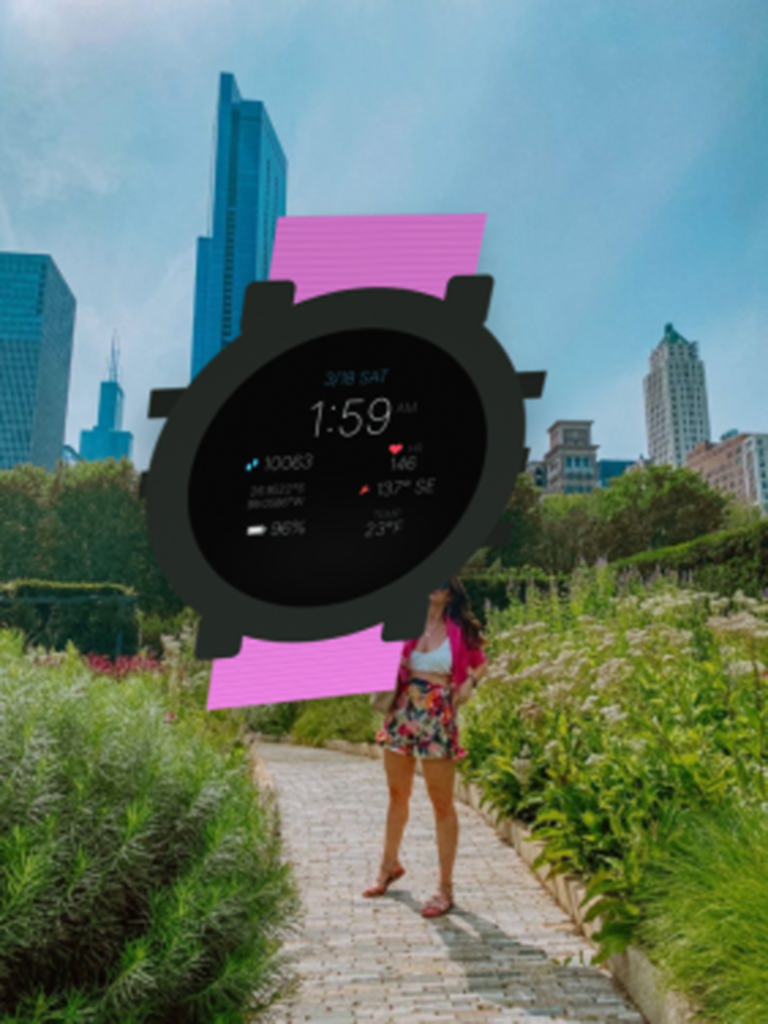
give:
1.59
